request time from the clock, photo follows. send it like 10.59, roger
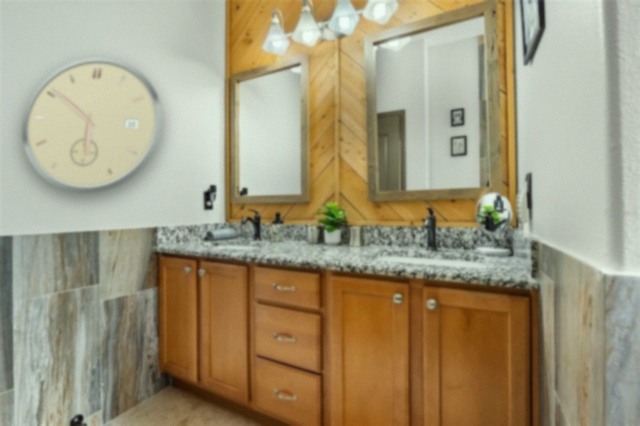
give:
5.51
